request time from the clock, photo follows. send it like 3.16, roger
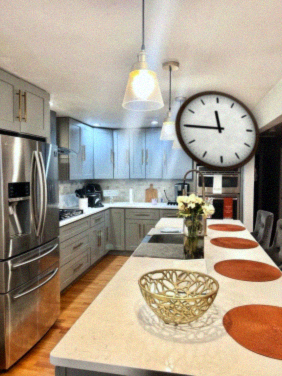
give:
11.45
